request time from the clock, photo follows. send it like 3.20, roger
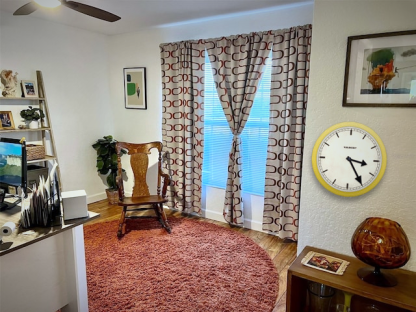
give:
3.25
